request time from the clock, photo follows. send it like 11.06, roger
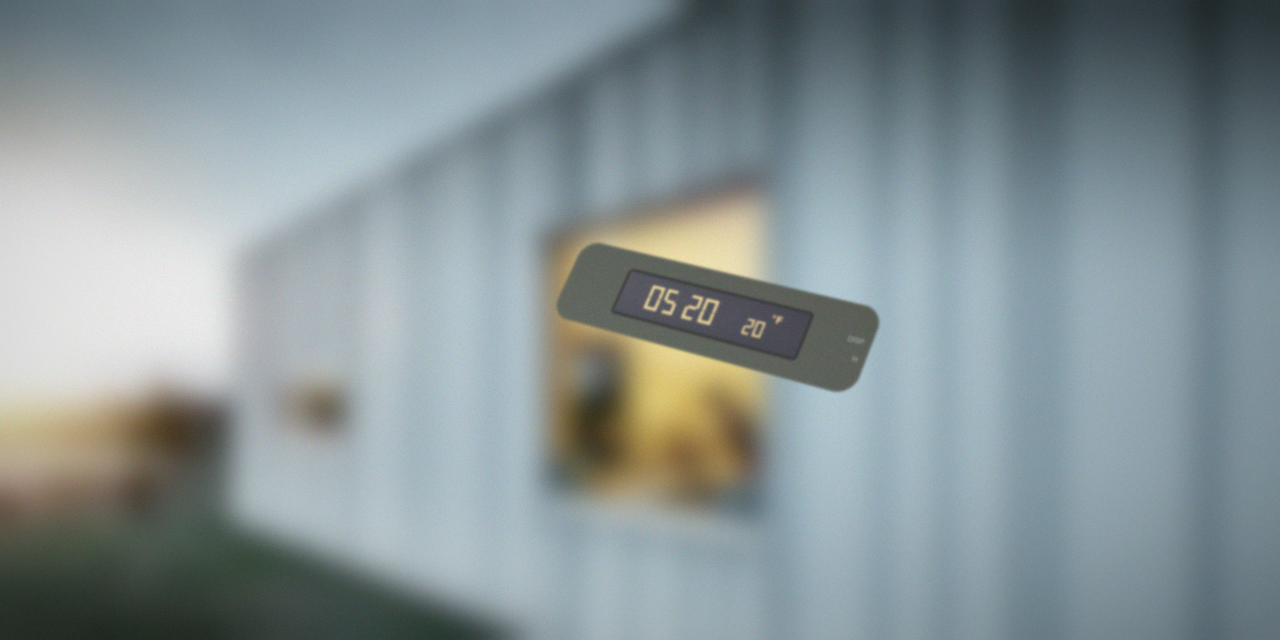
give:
5.20
